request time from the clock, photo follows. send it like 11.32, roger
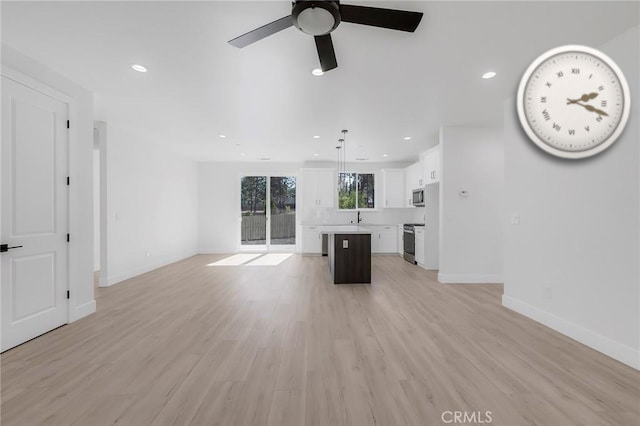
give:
2.18
